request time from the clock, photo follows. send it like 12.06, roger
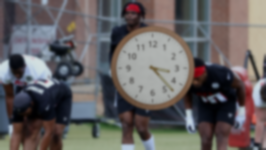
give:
3.23
